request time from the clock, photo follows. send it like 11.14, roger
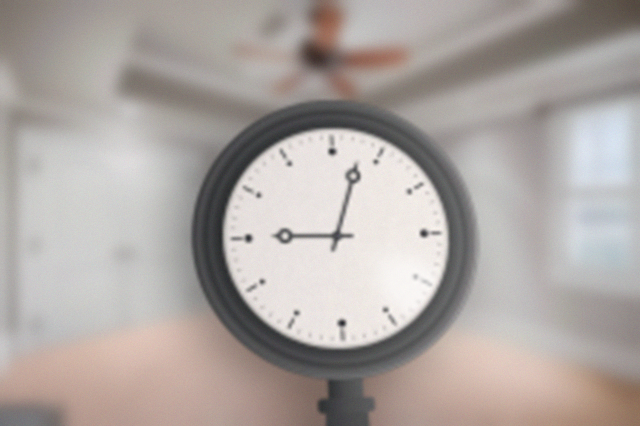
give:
9.03
